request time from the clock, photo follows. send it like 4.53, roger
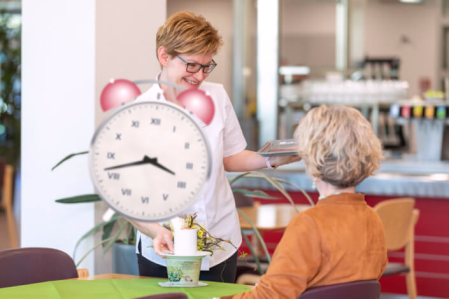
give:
3.42
